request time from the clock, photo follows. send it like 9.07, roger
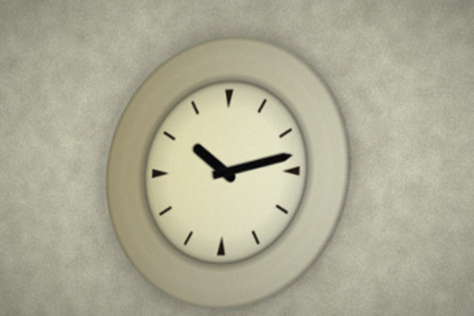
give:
10.13
